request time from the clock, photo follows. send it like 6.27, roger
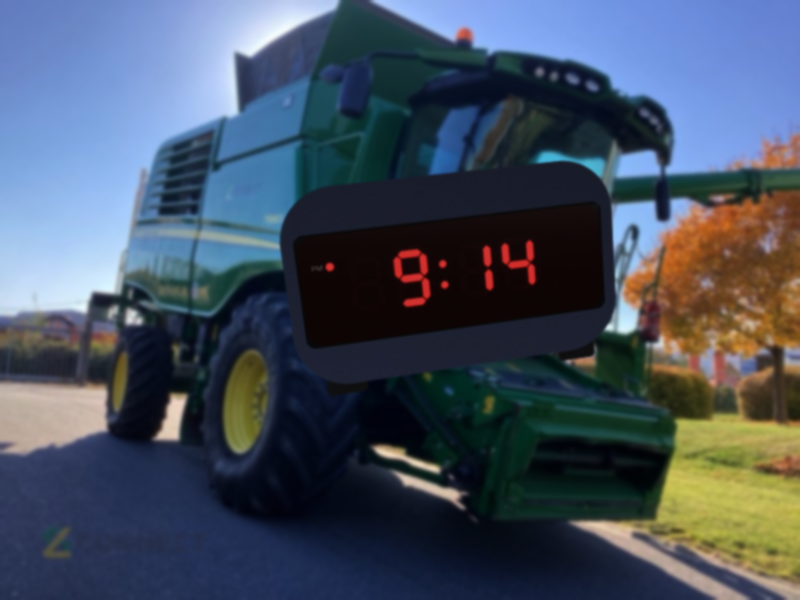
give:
9.14
